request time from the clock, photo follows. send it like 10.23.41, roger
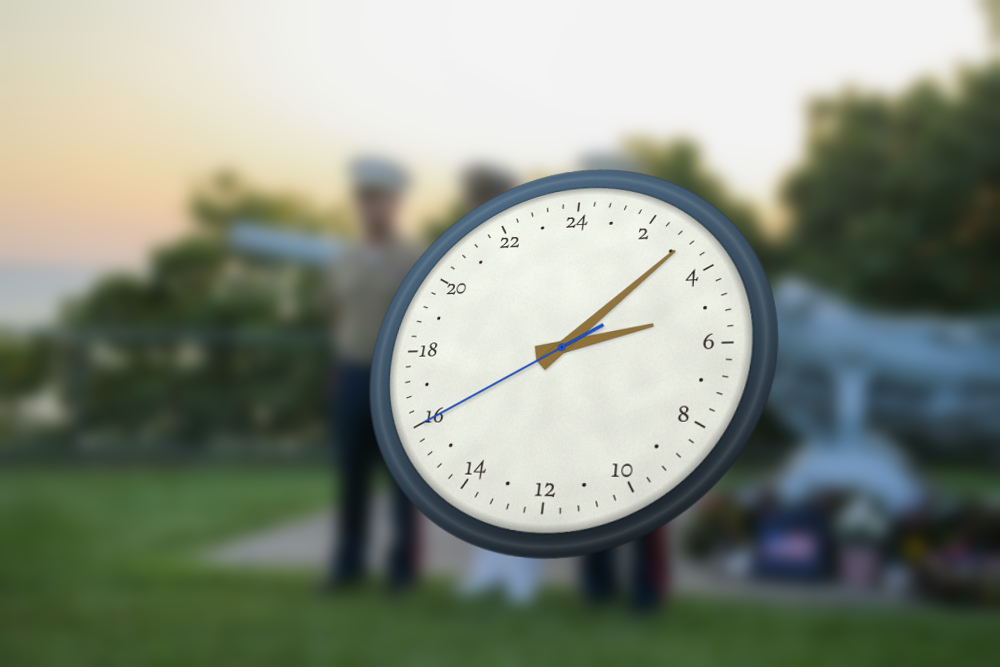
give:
5.07.40
